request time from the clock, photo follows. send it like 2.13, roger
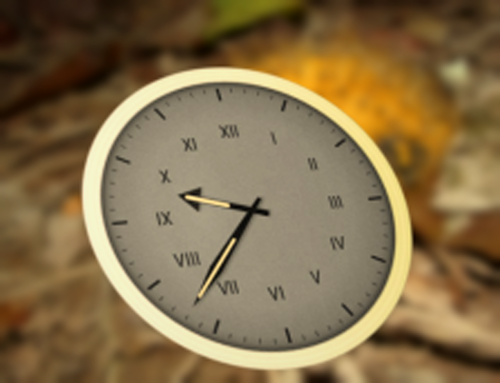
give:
9.37
